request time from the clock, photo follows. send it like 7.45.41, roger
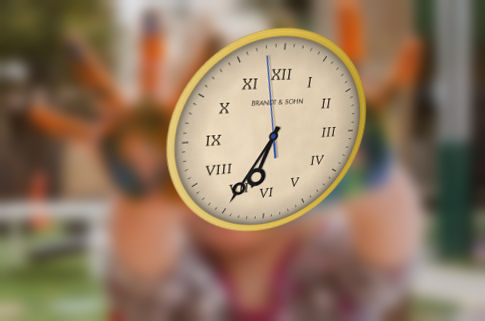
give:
6.34.58
